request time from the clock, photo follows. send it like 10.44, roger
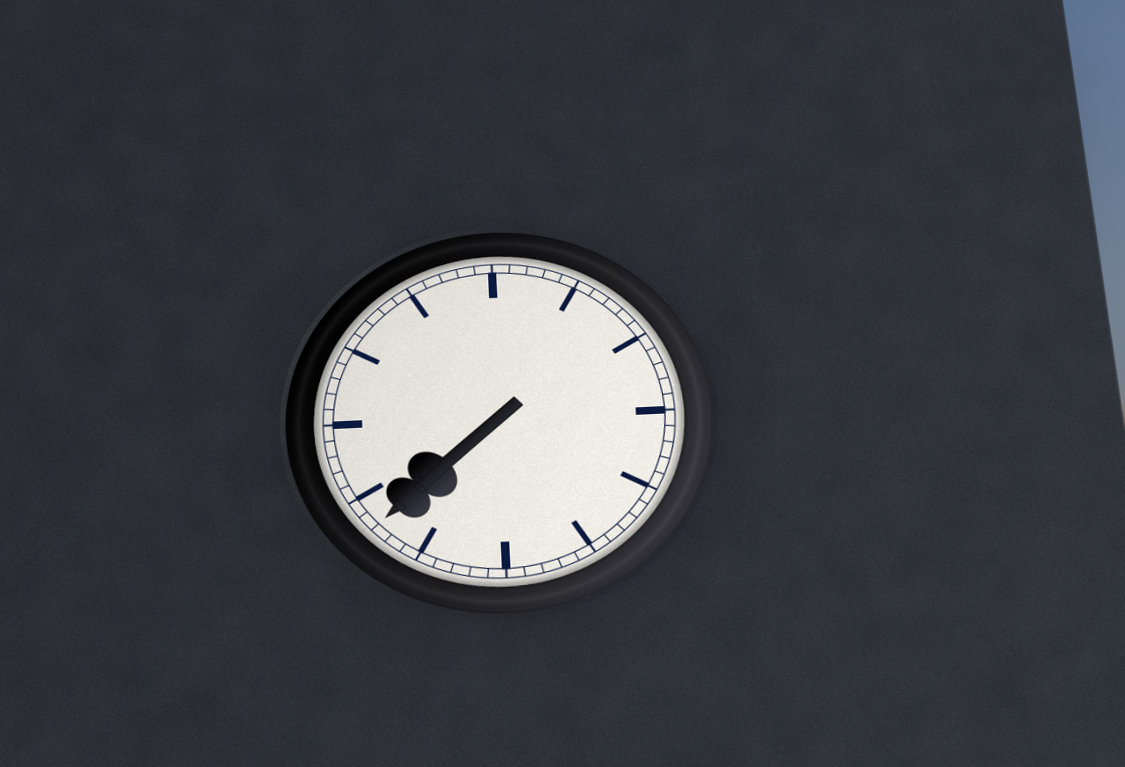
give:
7.38
